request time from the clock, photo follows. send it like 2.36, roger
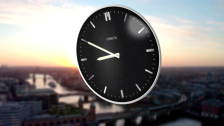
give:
8.50
